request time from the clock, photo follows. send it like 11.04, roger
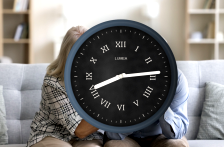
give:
8.14
